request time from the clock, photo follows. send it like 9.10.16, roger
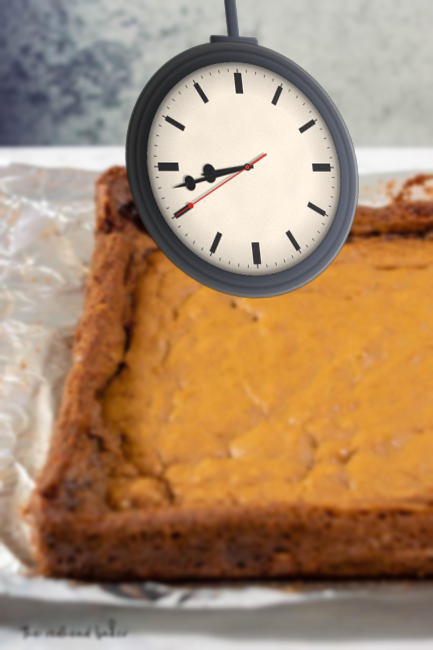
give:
8.42.40
